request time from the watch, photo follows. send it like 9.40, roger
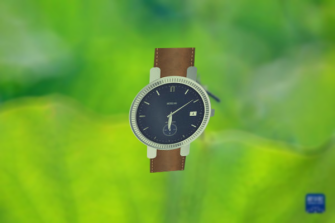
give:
6.09
